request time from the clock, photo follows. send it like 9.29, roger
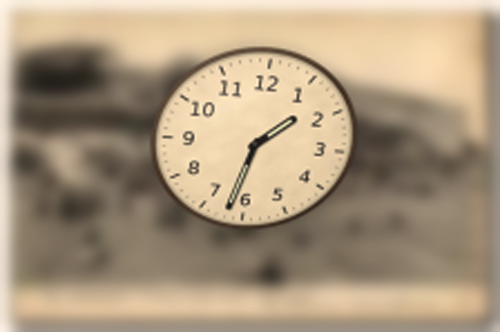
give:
1.32
